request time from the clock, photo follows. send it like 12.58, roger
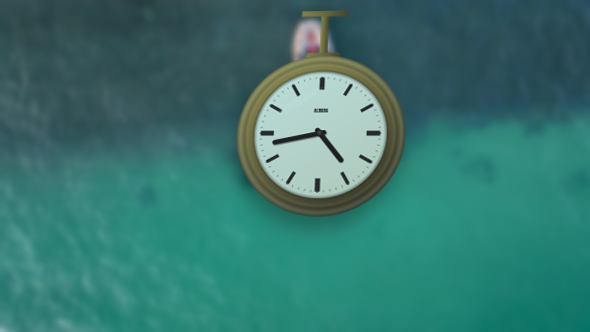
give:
4.43
